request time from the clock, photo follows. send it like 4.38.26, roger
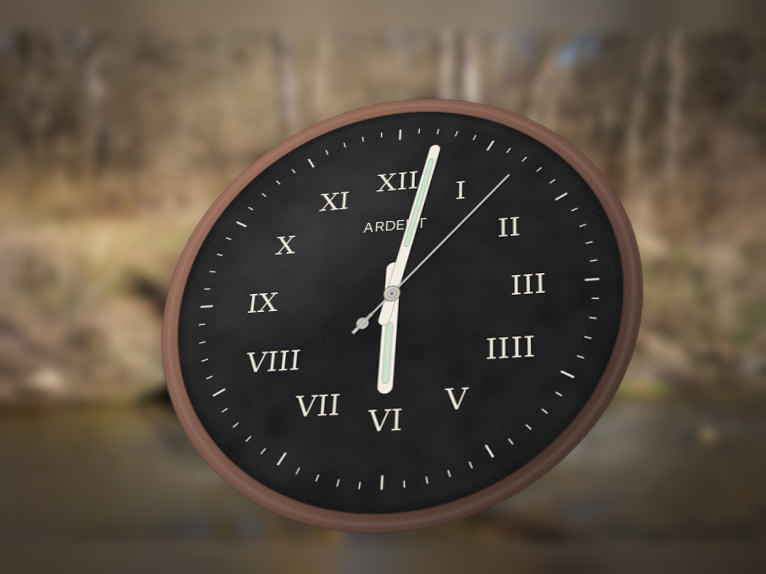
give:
6.02.07
